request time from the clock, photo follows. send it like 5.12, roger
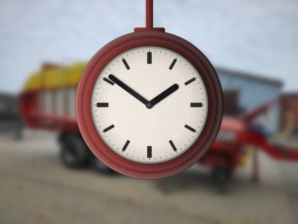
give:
1.51
